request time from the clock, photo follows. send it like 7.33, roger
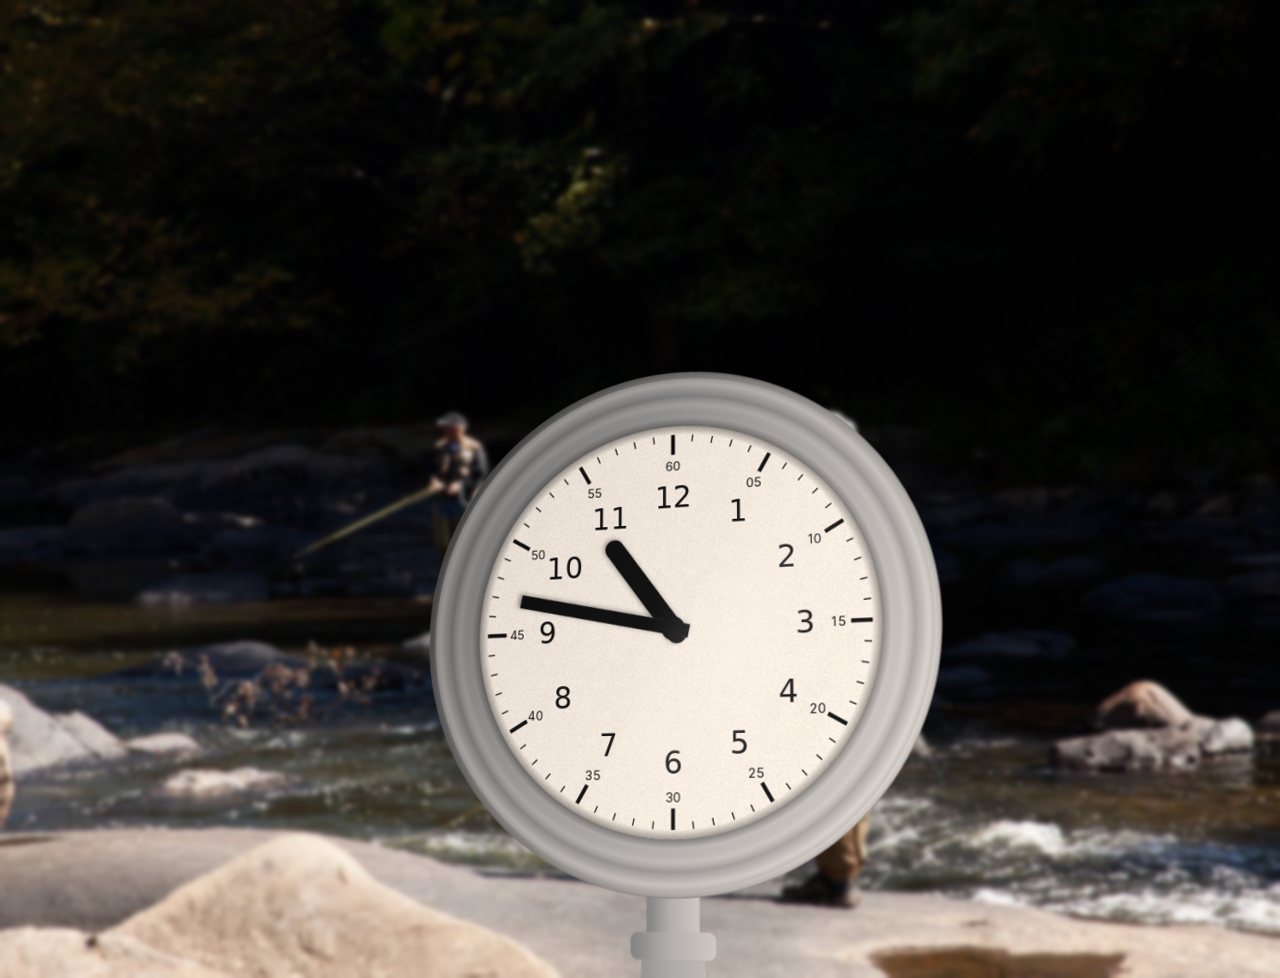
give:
10.47
